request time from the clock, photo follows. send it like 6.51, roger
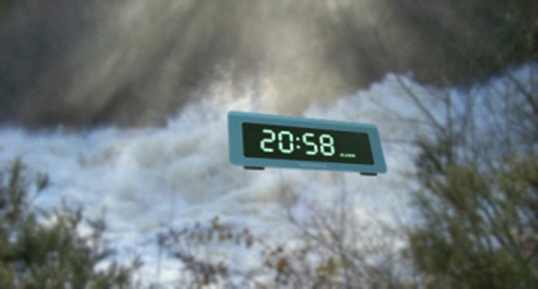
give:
20.58
